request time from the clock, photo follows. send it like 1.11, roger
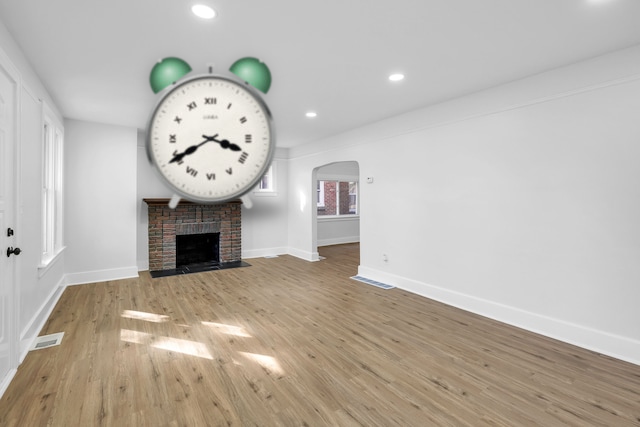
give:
3.40
